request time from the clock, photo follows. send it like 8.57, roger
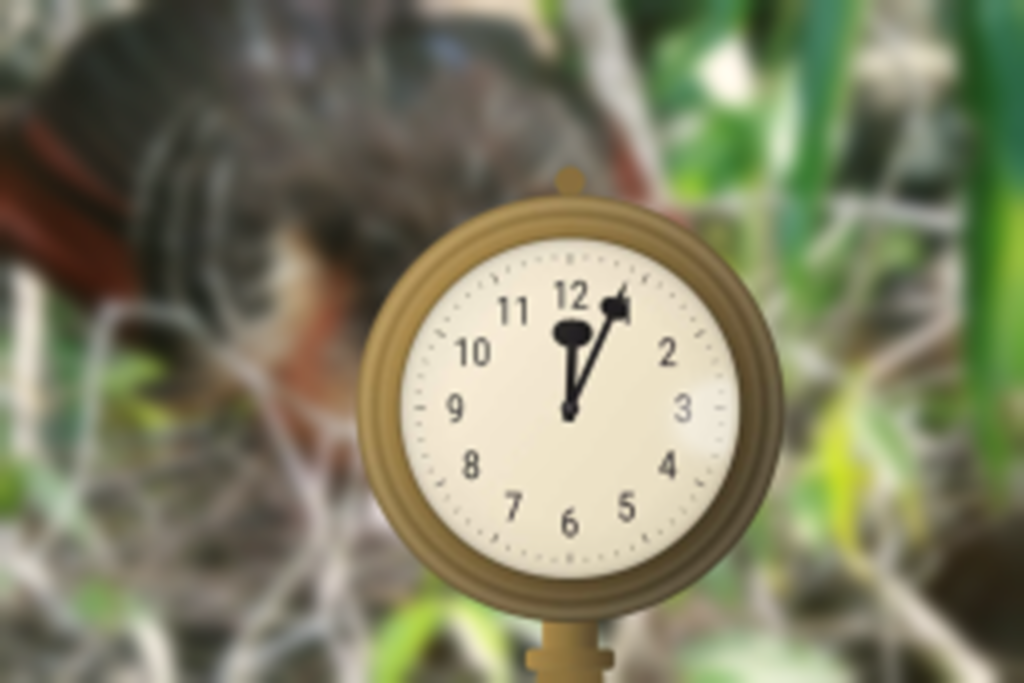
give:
12.04
